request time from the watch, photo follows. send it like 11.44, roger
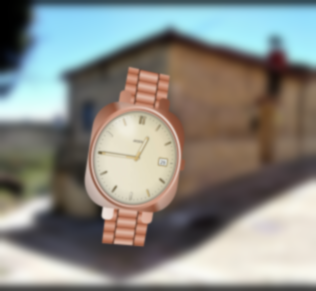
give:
12.45
